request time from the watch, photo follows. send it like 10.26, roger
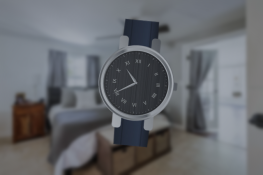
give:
10.40
